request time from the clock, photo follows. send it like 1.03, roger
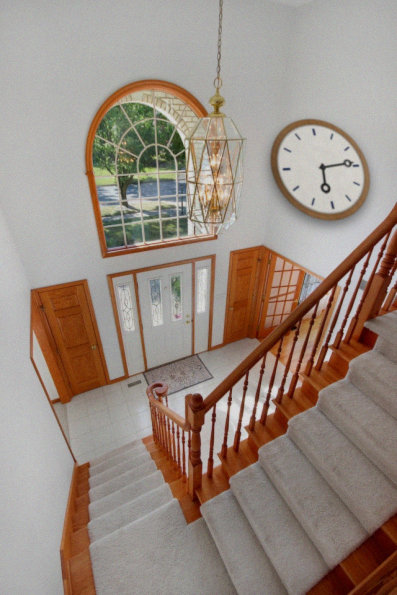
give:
6.14
